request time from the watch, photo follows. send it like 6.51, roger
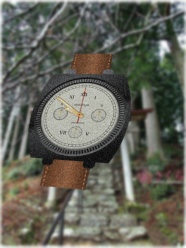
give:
9.51
